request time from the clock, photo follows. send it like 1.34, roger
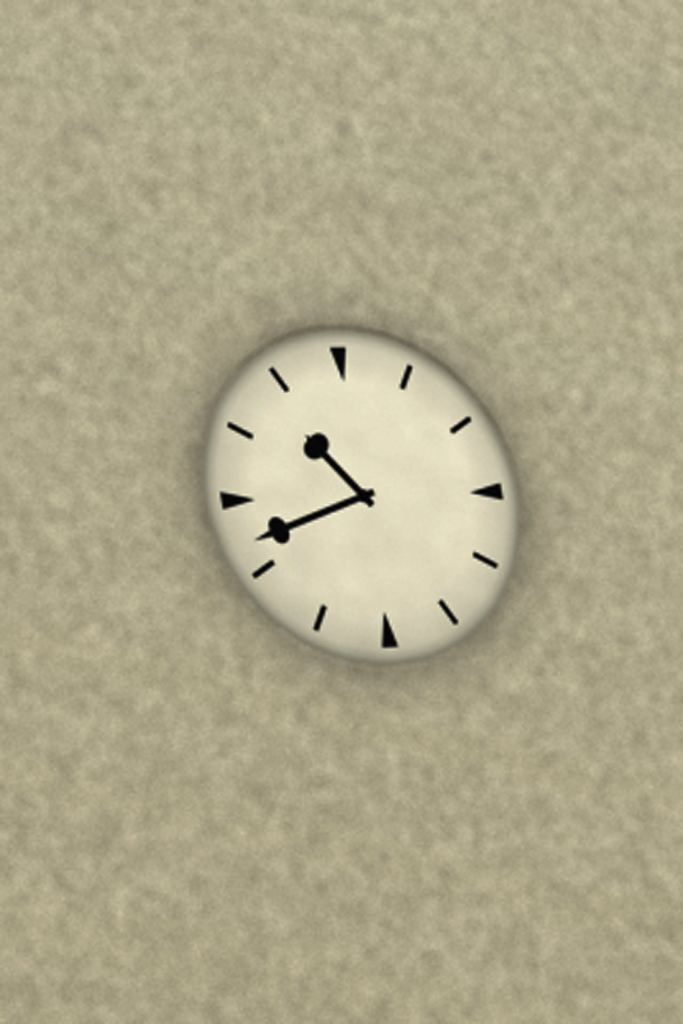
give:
10.42
